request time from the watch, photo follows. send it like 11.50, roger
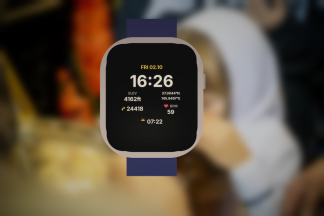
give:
16.26
